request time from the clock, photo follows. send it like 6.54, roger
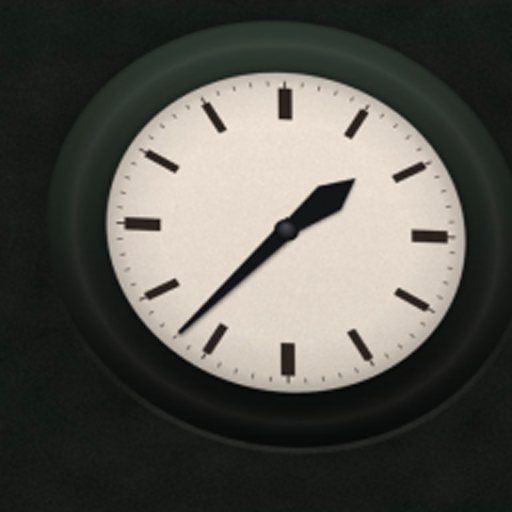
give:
1.37
